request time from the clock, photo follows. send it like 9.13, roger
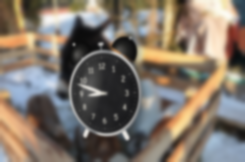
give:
8.48
